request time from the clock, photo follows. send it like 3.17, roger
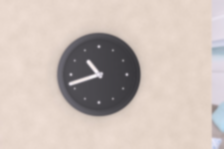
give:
10.42
